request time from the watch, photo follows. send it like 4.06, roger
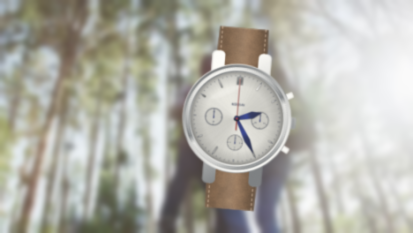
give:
2.25
